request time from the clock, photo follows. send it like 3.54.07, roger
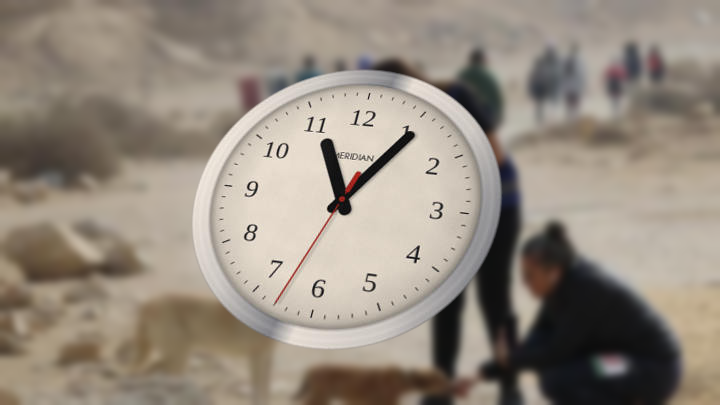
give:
11.05.33
